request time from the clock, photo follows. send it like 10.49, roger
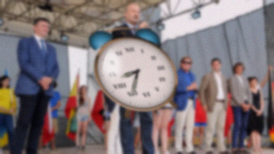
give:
8.35
